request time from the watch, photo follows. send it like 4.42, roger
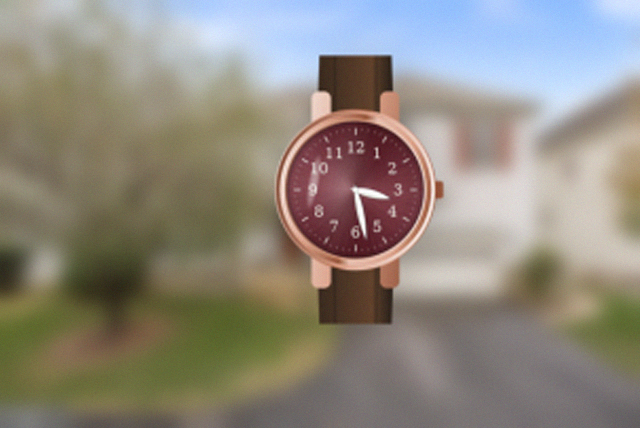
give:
3.28
